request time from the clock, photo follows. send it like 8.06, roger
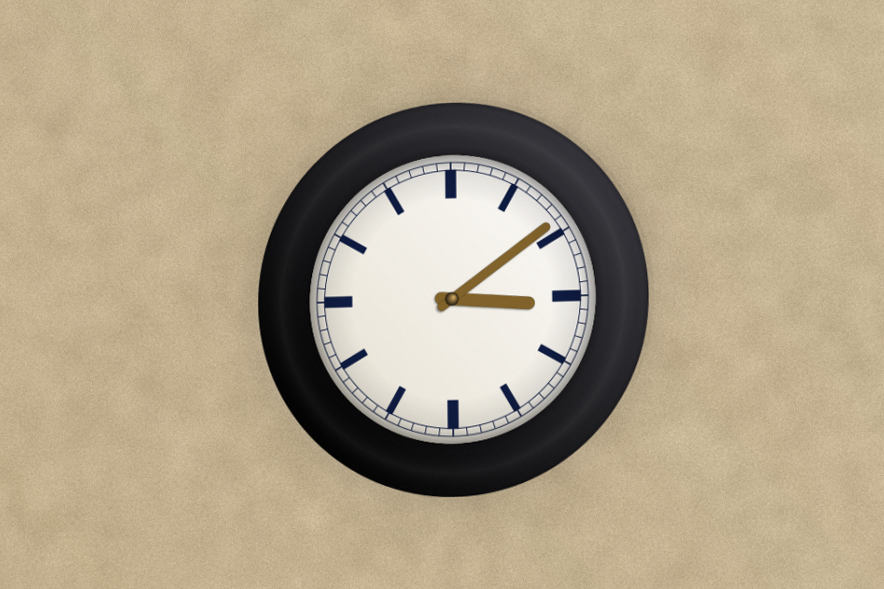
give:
3.09
